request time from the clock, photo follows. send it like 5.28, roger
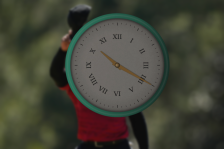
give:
10.20
